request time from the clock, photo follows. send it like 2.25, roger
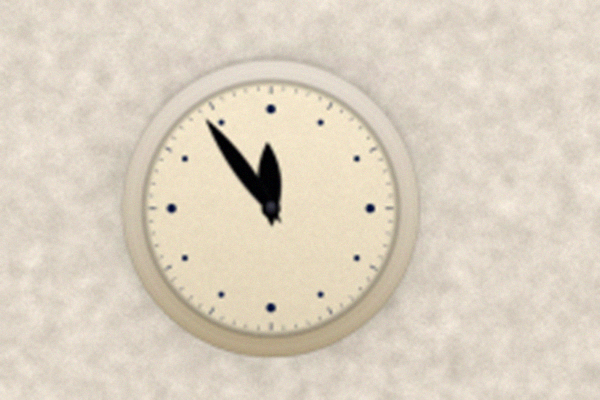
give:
11.54
